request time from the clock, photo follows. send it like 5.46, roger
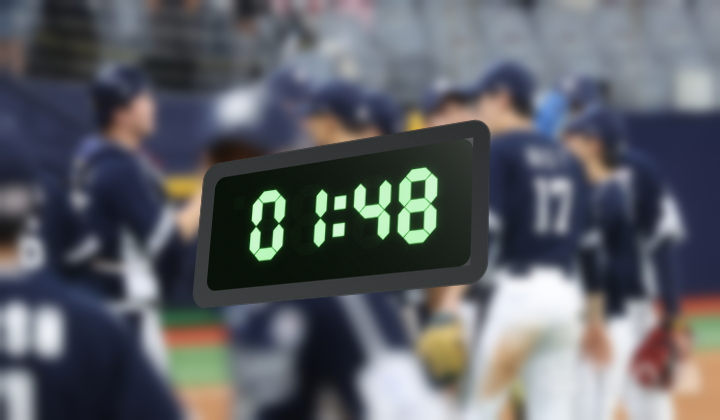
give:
1.48
